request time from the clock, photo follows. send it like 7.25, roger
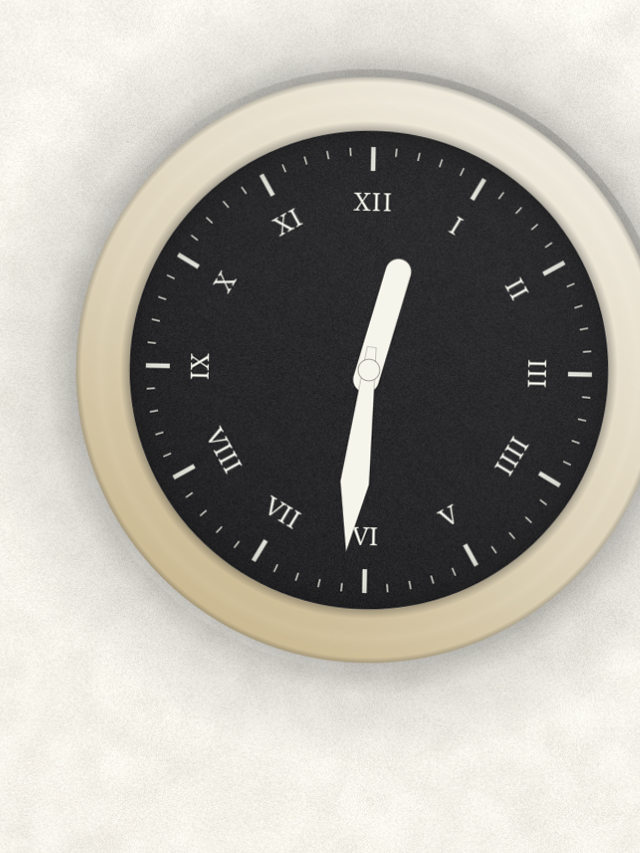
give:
12.31
